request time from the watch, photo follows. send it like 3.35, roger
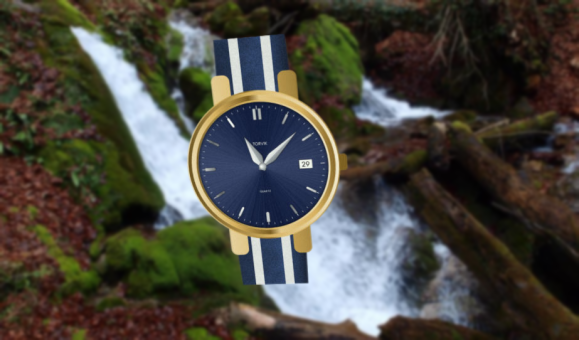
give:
11.08
